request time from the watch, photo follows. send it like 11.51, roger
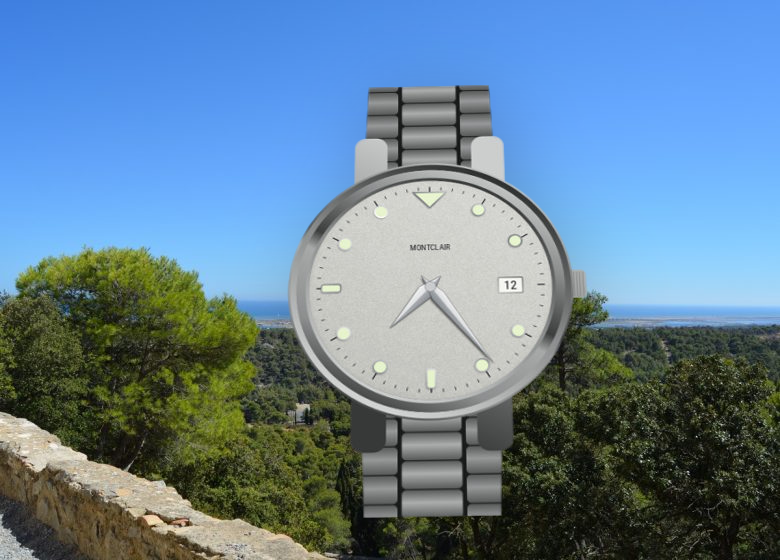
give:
7.24
